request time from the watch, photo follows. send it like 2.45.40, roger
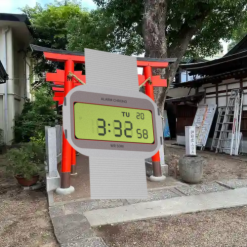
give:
3.32.58
